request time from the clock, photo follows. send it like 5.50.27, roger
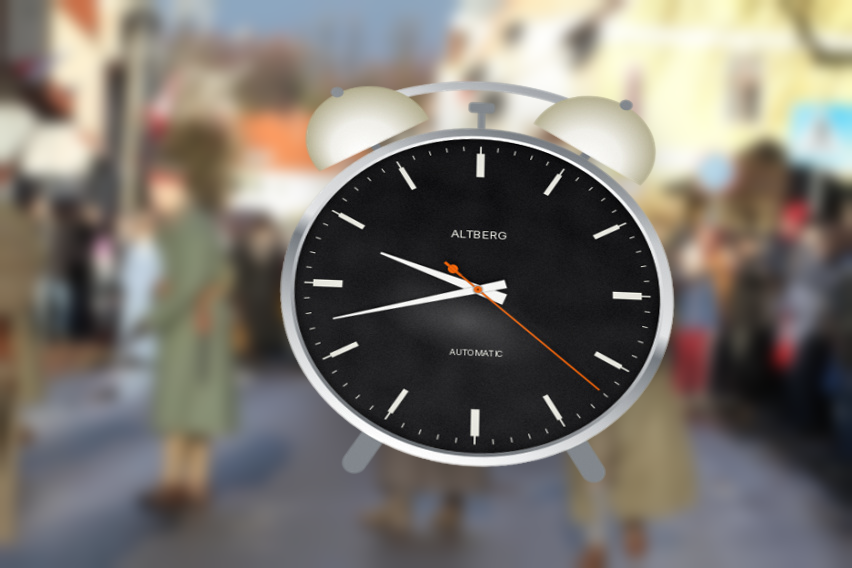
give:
9.42.22
